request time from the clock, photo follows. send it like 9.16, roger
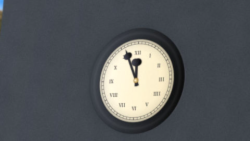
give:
11.56
